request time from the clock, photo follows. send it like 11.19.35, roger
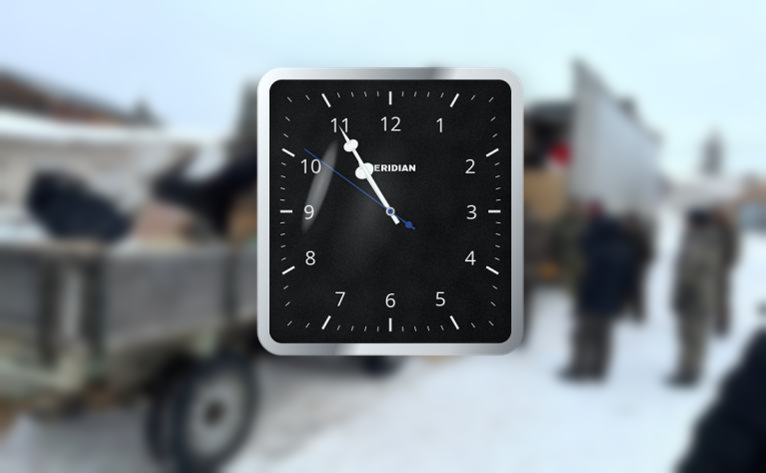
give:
10.54.51
